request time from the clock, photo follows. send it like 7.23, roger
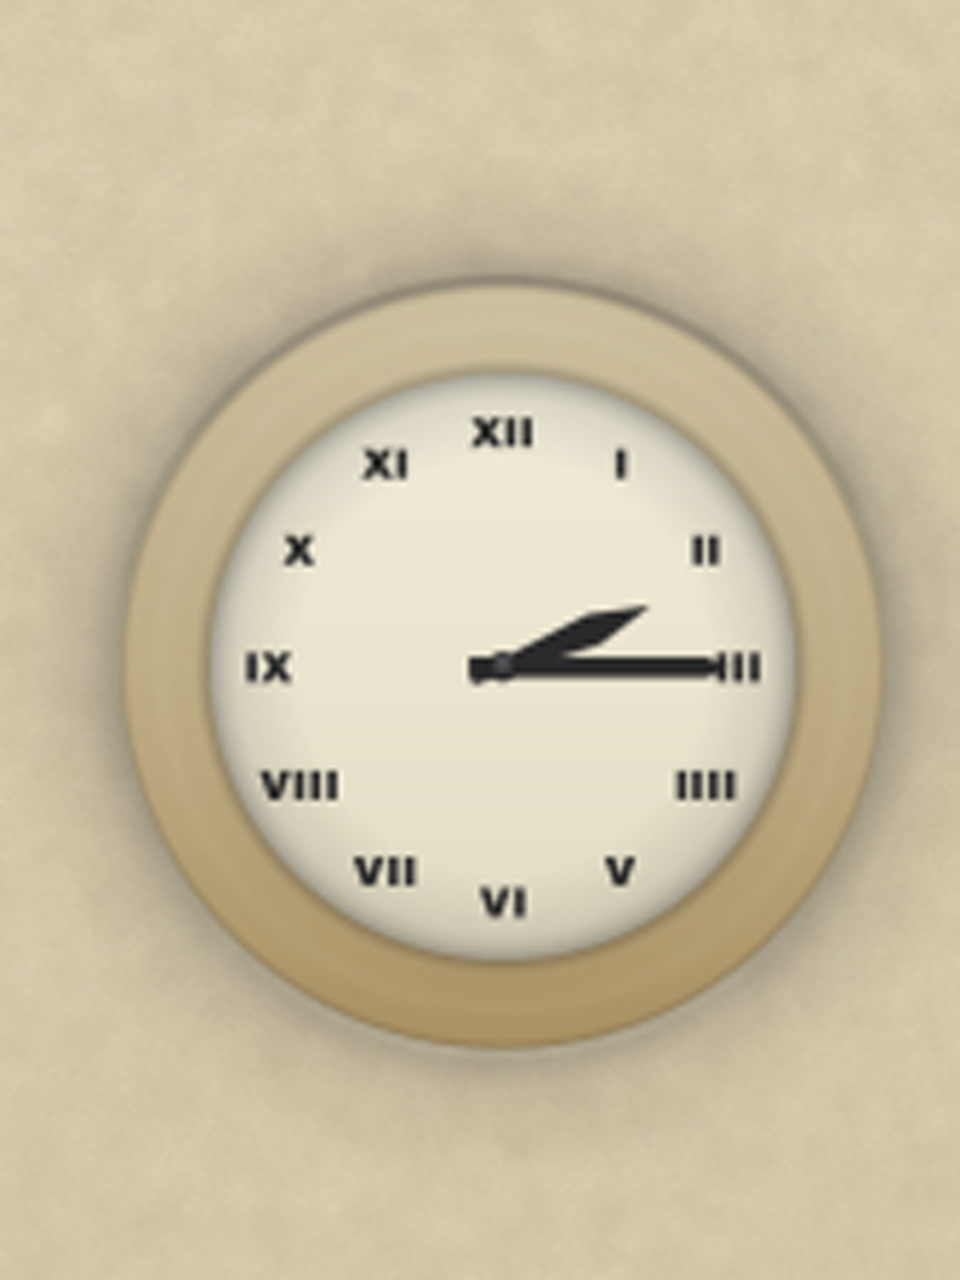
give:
2.15
